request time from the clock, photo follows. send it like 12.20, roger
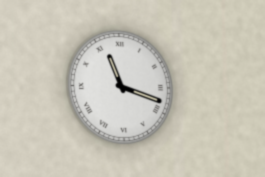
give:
11.18
